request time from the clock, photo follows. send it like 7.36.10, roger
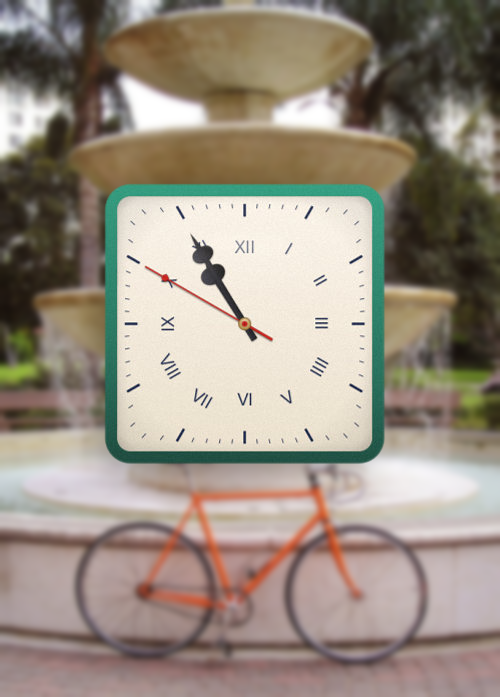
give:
10.54.50
